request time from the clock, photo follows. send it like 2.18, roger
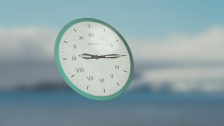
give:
9.15
